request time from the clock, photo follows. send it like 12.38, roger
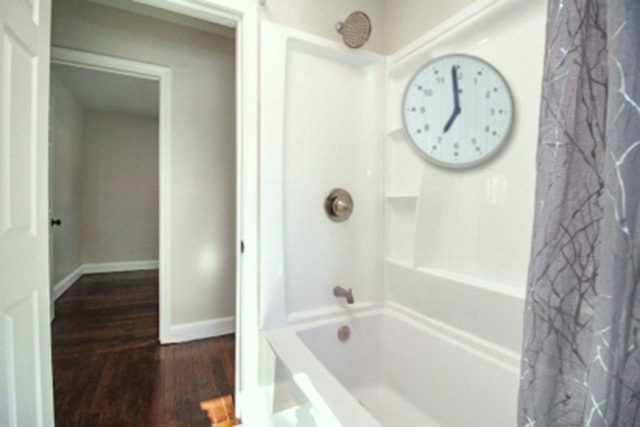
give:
6.59
